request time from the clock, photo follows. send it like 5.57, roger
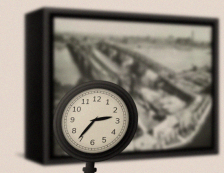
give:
2.36
